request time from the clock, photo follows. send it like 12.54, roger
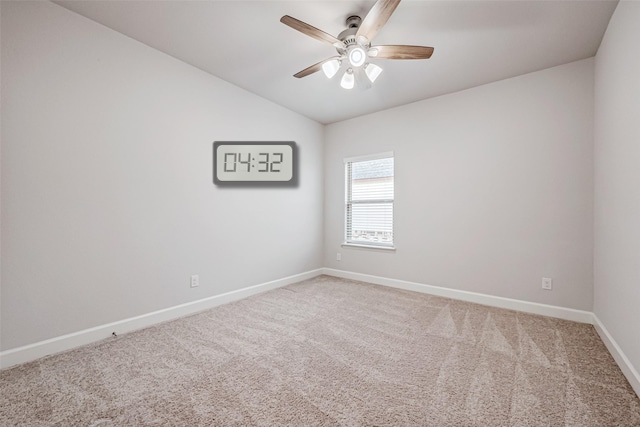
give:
4.32
